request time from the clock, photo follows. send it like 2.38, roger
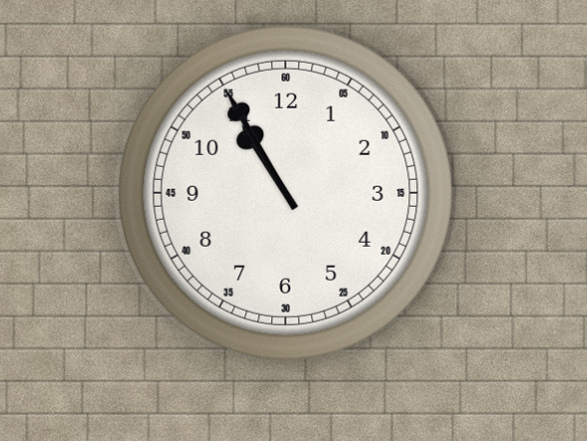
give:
10.55
